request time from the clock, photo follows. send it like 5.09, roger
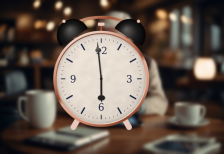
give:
5.59
